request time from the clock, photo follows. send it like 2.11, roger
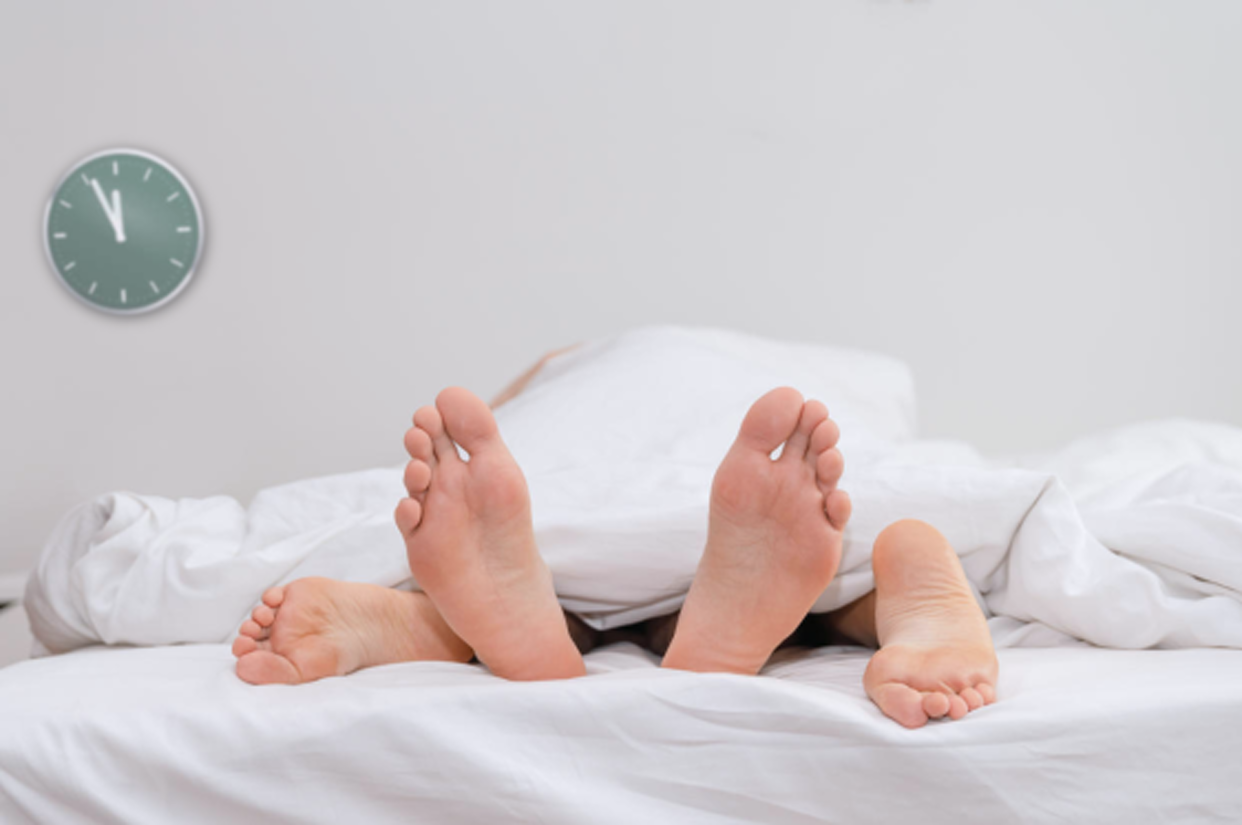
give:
11.56
